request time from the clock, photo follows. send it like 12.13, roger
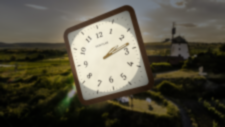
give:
2.13
